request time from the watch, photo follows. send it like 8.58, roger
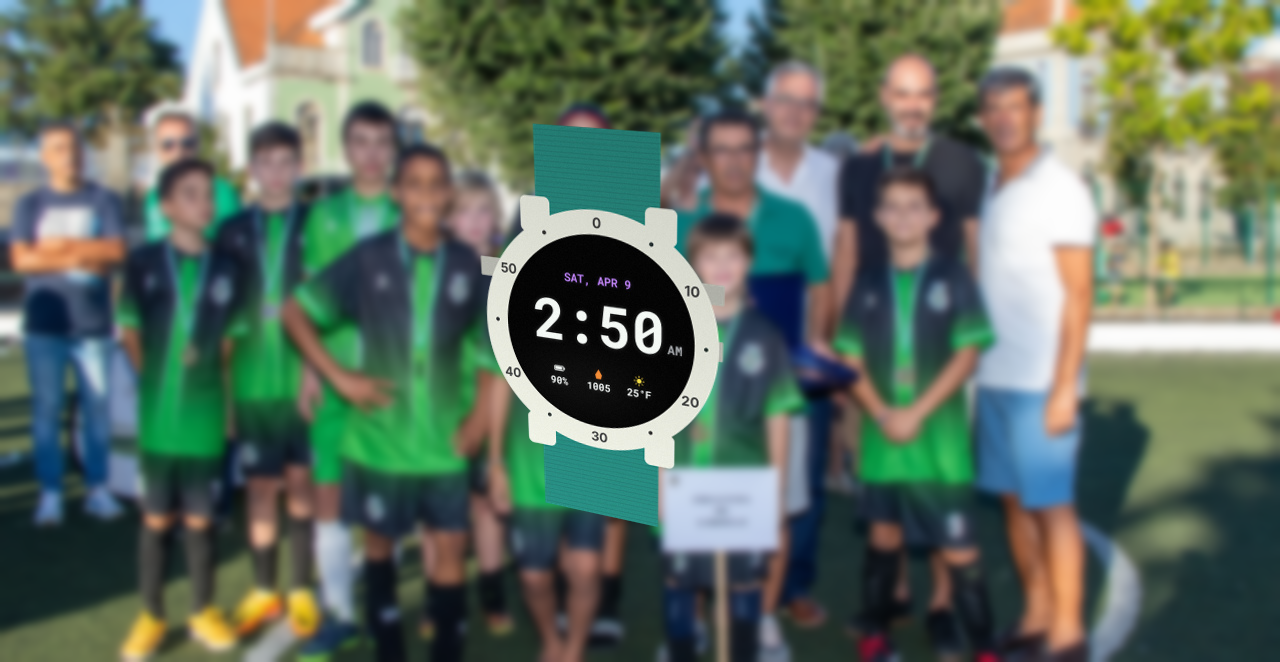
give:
2.50
